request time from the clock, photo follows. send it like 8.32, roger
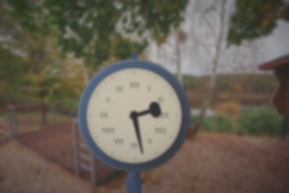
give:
2.28
